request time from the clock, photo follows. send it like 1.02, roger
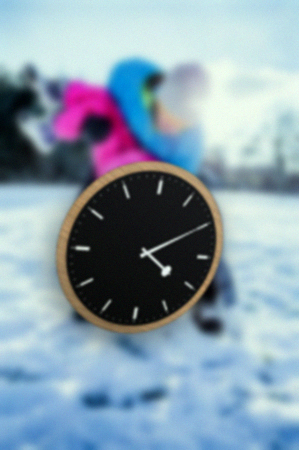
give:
4.10
